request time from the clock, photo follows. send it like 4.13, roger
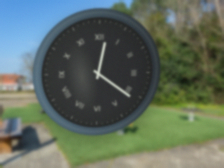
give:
12.21
